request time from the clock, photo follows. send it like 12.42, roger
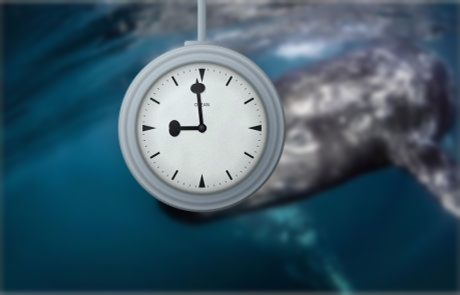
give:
8.59
